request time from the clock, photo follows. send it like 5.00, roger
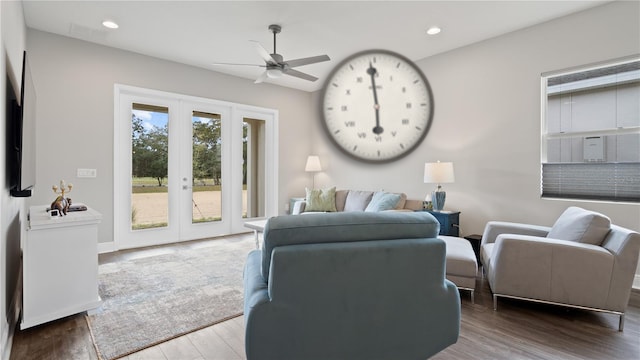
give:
5.59
